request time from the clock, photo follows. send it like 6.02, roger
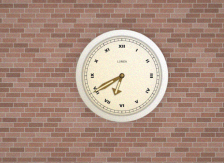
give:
6.40
